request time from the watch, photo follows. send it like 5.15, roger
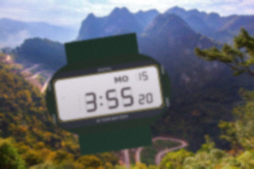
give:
3.55
